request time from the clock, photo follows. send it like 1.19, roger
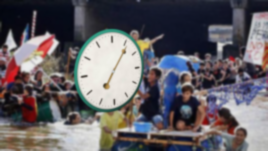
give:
7.06
